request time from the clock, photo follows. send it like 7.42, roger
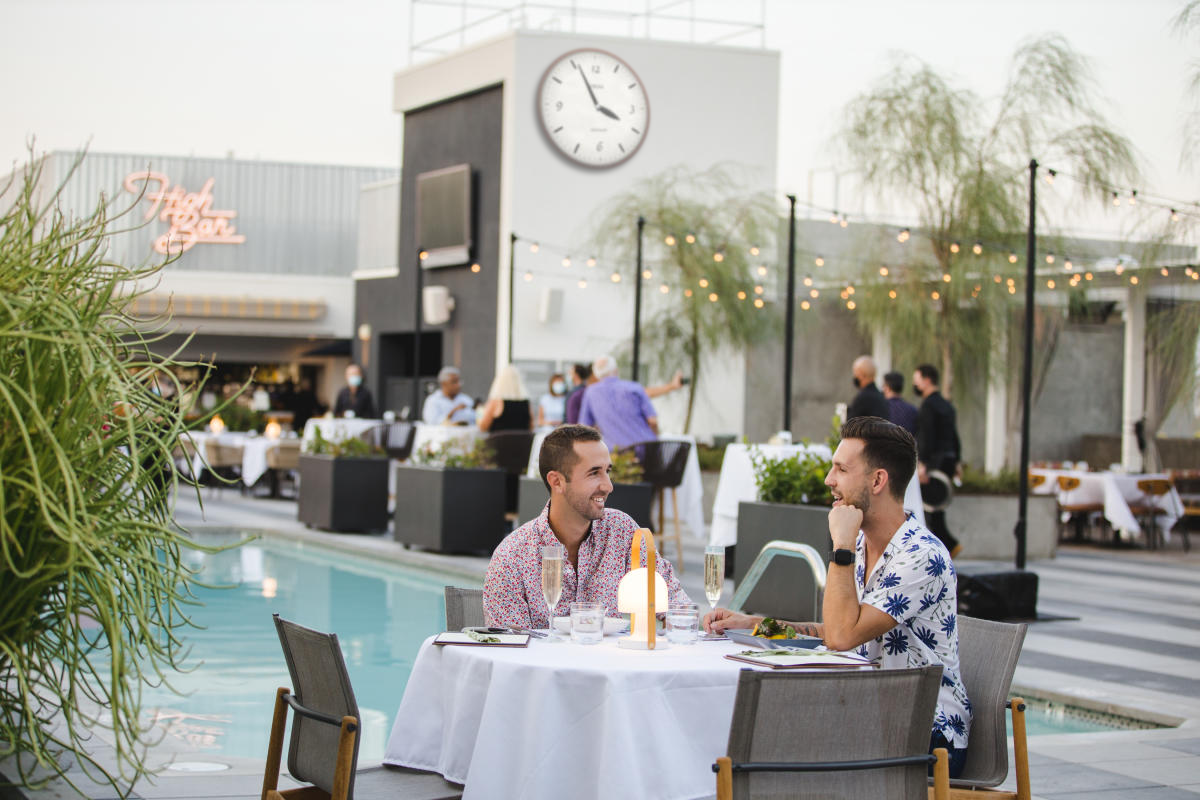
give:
3.56
